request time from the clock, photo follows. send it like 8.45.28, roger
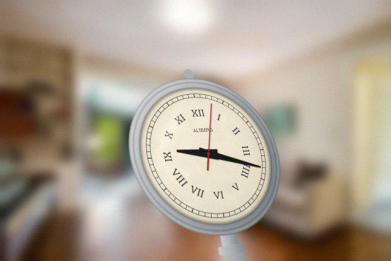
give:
9.18.03
